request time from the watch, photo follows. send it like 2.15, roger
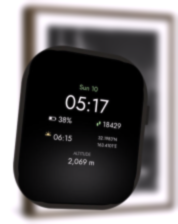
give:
5.17
